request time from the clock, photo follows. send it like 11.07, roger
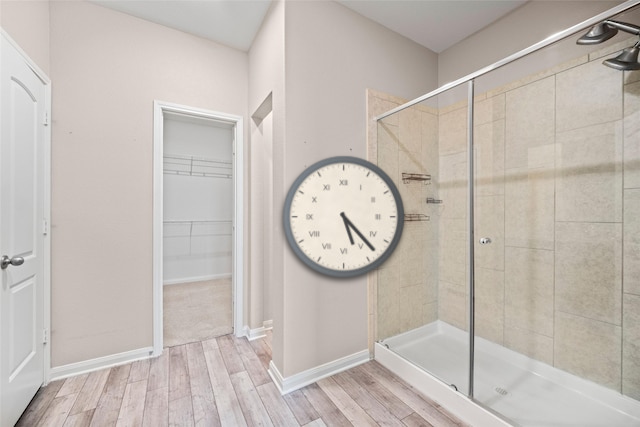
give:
5.23
